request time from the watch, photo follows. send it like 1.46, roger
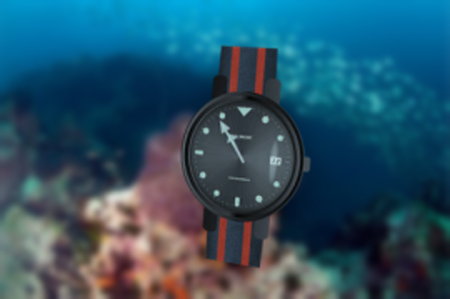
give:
10.54
